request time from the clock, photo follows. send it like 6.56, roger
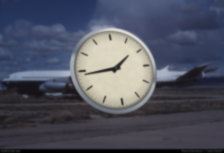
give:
1.44
